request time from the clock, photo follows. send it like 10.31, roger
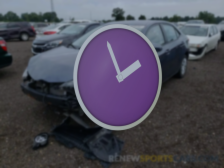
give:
1.56
